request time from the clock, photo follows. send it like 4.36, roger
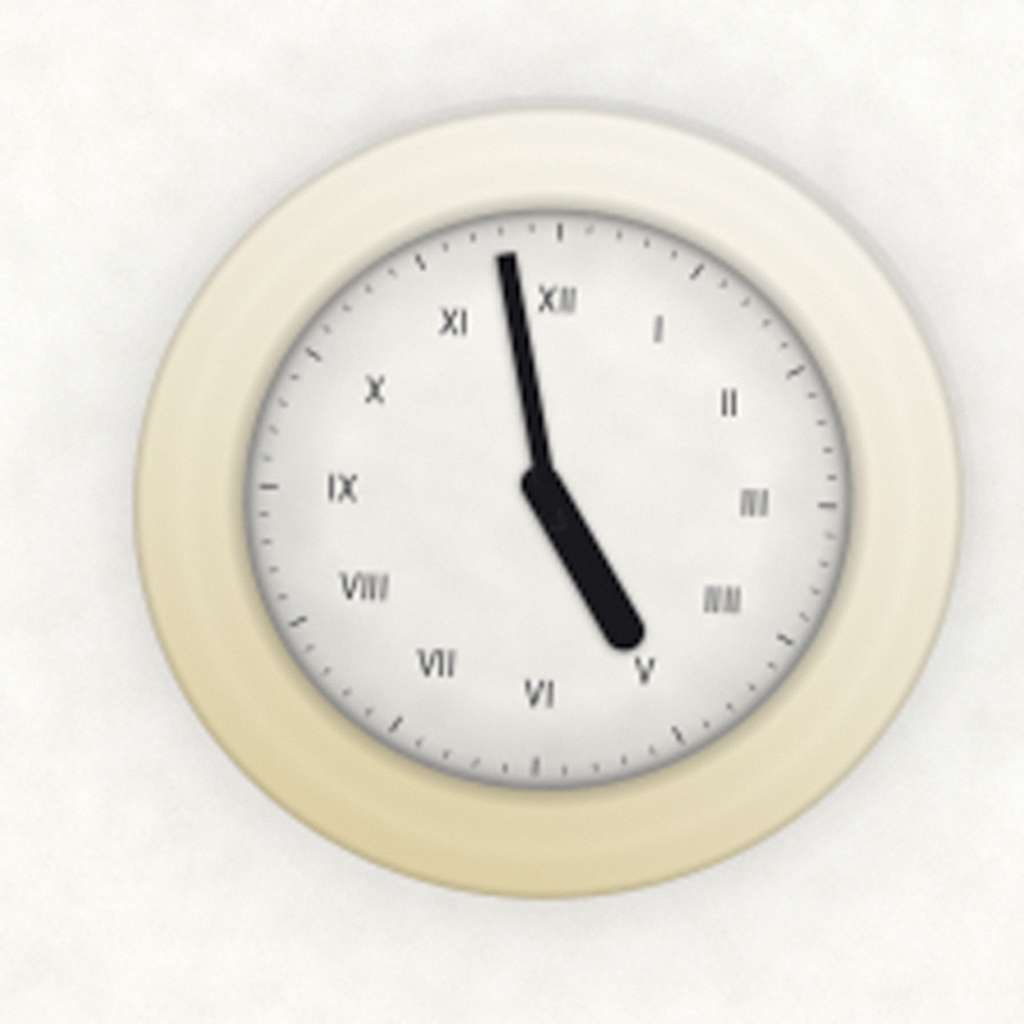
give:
4.58
